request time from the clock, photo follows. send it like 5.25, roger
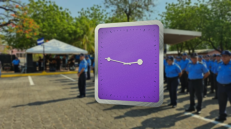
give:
2.47
